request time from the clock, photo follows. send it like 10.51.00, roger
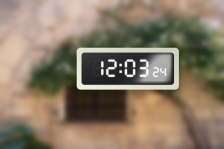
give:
12.03.24
